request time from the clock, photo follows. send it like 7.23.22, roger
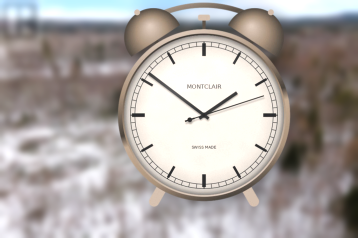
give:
1.51.12
